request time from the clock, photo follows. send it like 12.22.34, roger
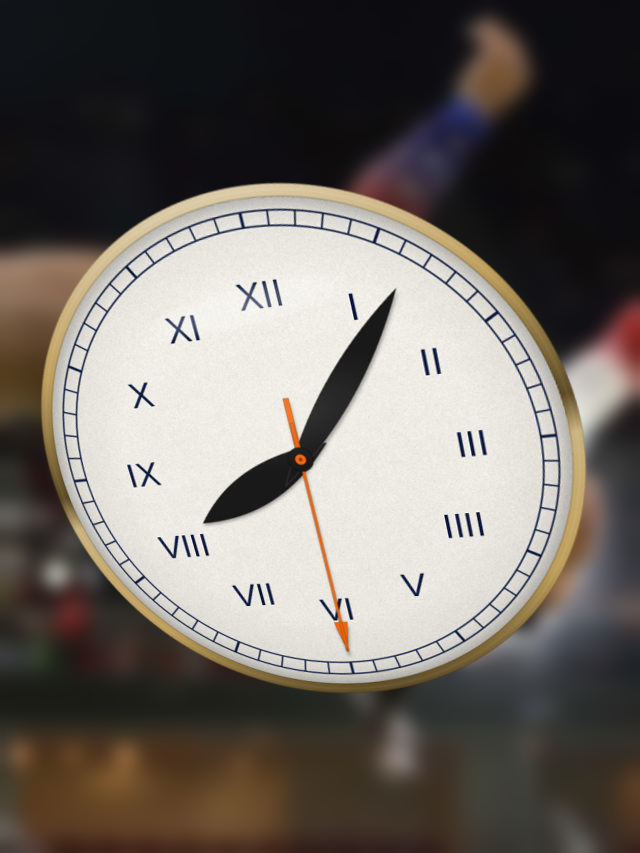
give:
8.06.30
